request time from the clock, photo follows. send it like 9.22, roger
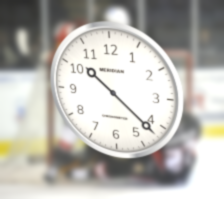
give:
10.22
